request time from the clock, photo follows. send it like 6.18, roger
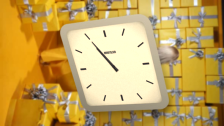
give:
10.55
